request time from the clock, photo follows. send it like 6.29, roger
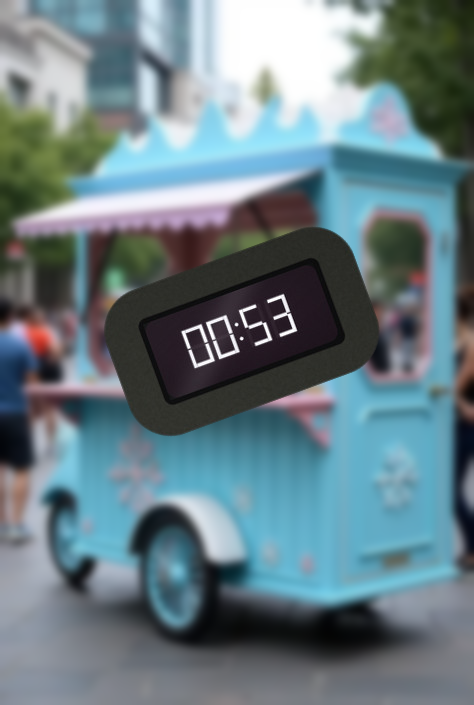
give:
0.53
